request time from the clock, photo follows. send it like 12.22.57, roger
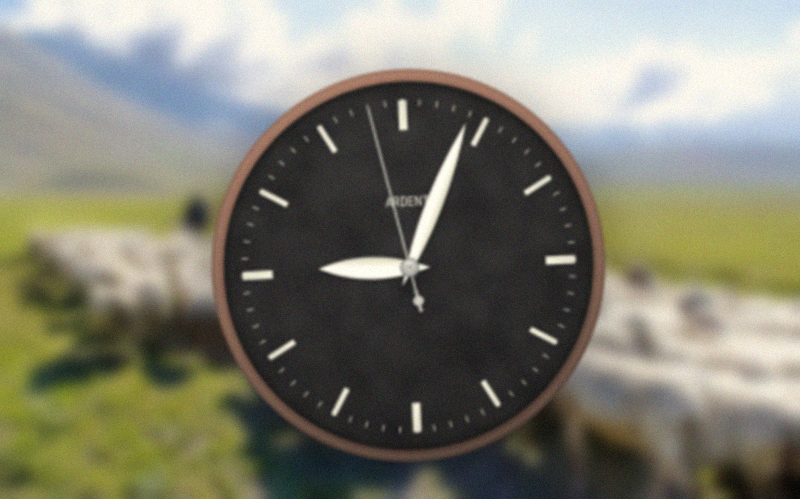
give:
9.03.58
